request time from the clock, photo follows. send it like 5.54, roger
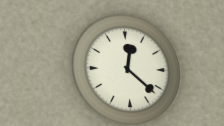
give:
12.22
